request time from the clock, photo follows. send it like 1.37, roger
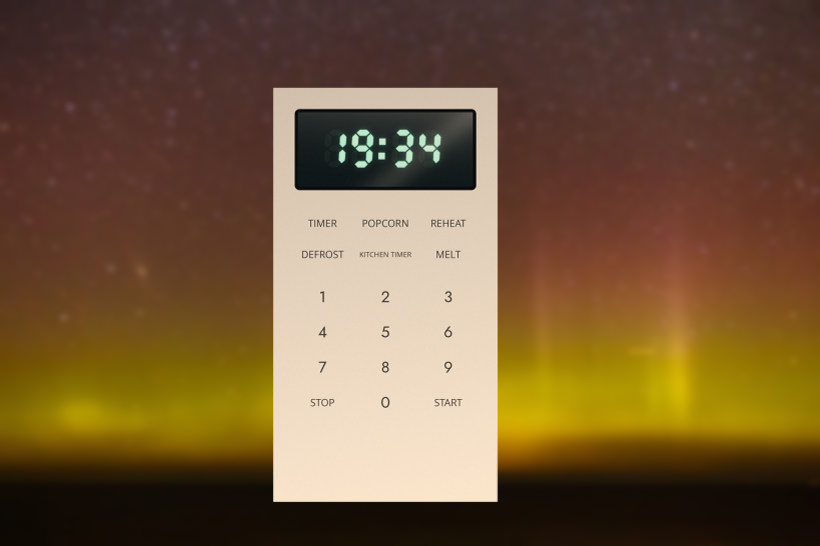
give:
19.34
